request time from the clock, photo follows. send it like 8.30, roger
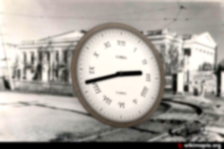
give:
2.42
